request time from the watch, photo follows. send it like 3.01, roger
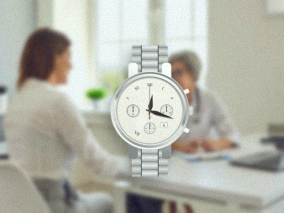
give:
12.18
